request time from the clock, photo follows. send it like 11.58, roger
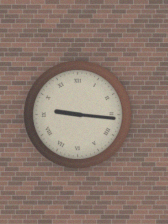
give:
9.16
